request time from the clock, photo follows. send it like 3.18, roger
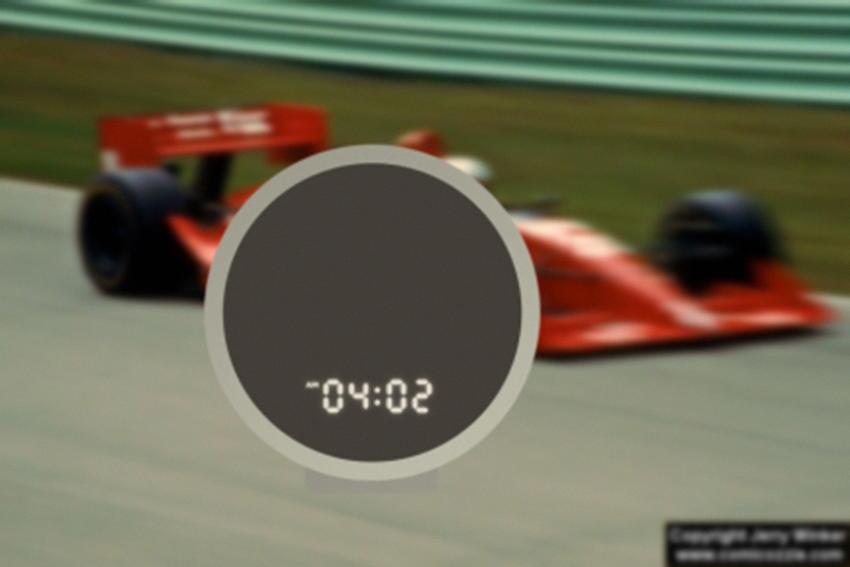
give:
4.02
